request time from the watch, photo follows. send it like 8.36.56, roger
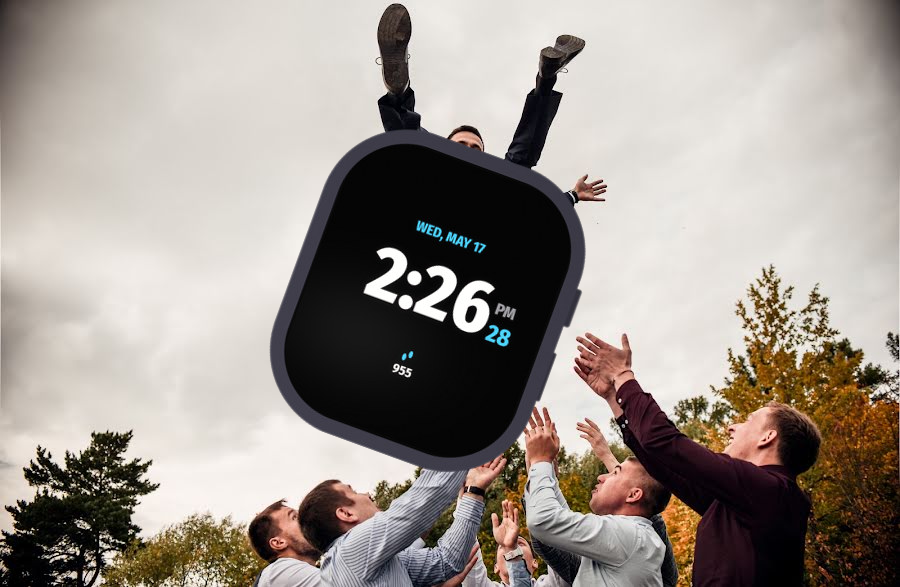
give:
2.26.28
